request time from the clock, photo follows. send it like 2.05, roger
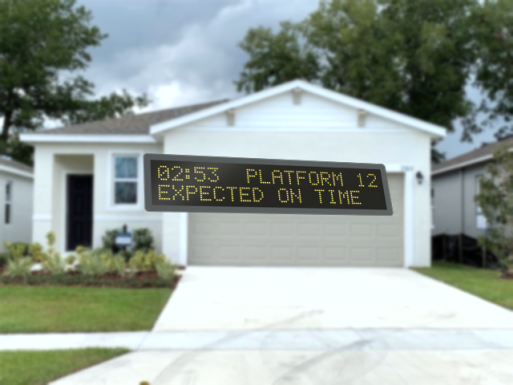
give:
2.53
